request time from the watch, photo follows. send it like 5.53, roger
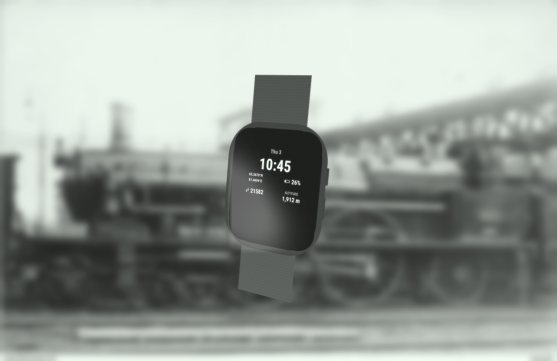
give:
10.45
